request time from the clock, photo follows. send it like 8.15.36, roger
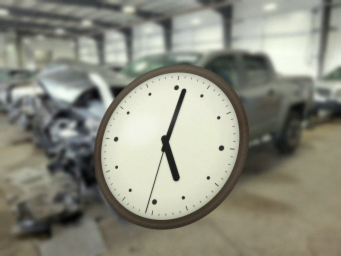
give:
5.01.31
